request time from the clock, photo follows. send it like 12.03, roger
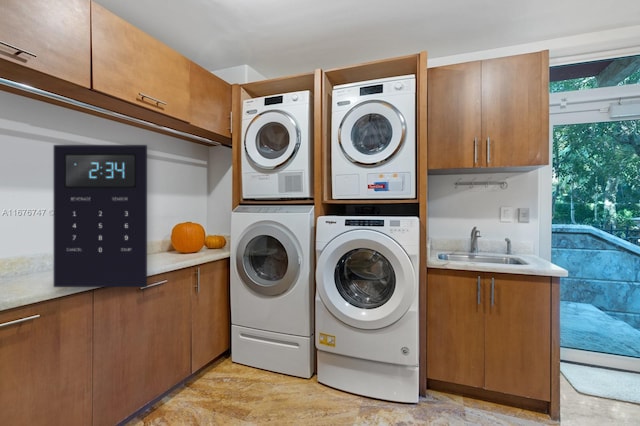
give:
2.34
